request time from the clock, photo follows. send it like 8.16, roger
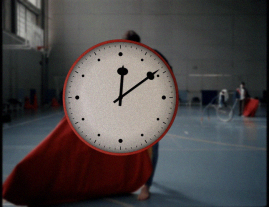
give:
12.09
